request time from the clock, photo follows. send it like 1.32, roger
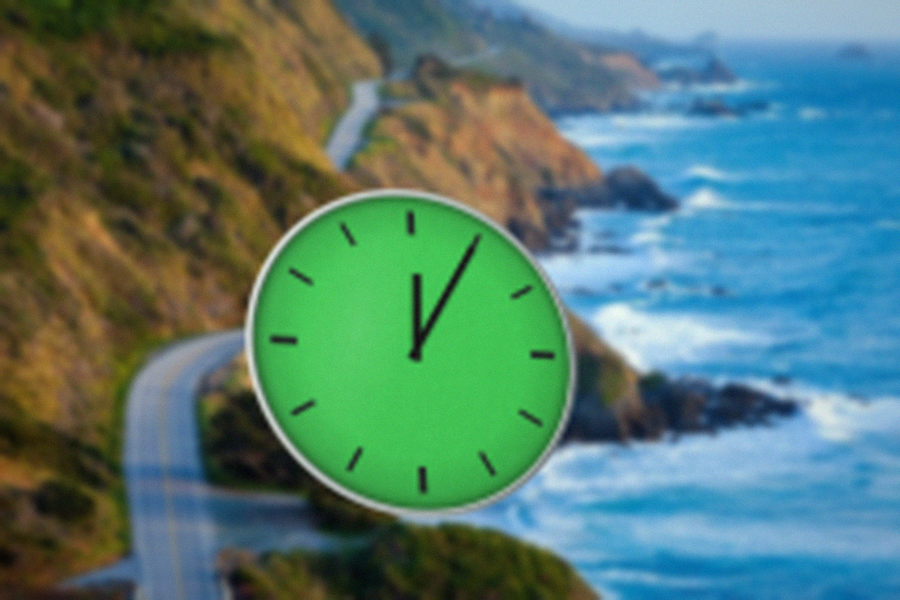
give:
12.05
